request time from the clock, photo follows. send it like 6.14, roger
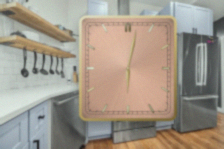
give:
6.02
